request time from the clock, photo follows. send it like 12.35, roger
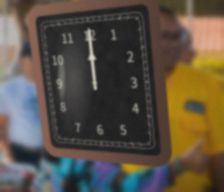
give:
12.00
